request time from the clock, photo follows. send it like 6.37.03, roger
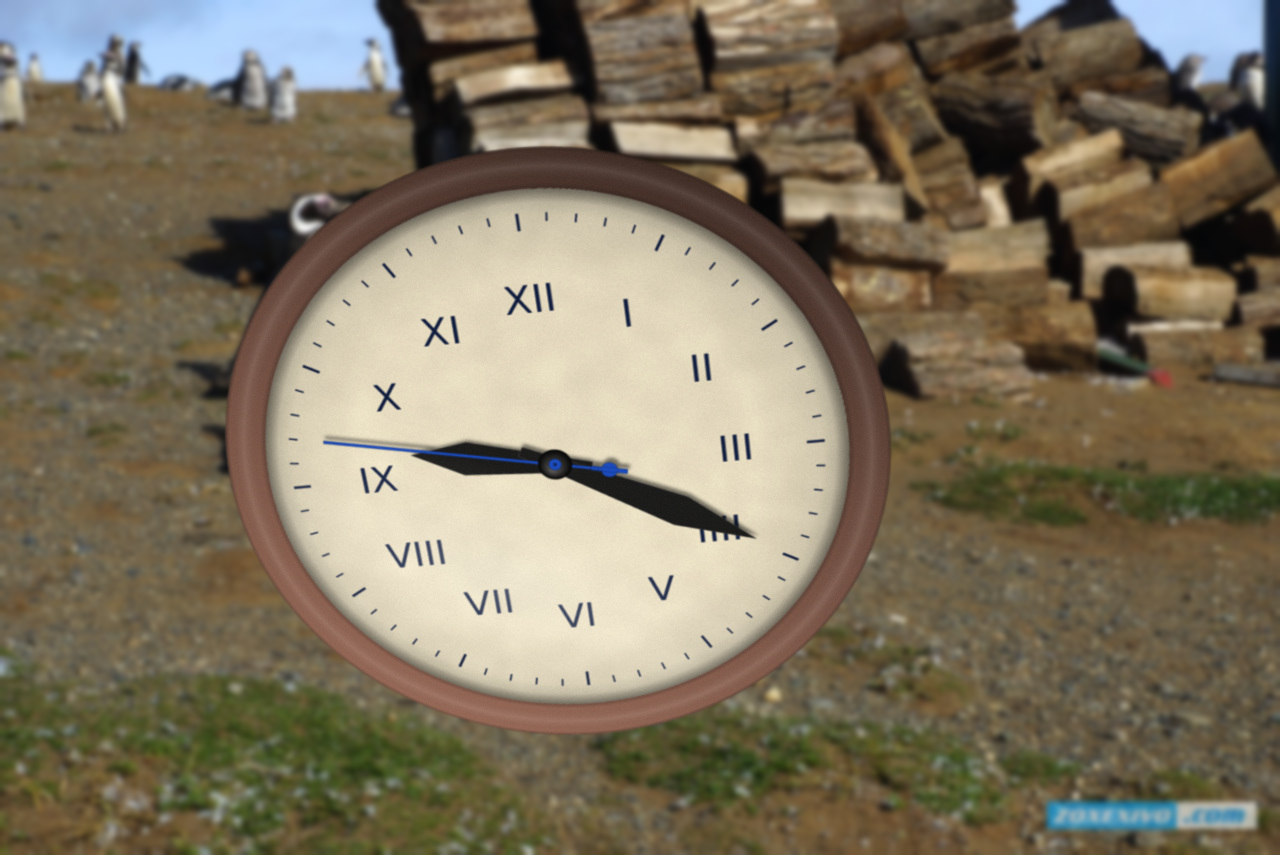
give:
9.19.47
